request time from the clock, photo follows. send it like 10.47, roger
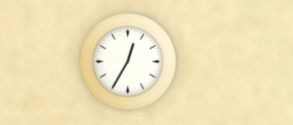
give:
12.35
